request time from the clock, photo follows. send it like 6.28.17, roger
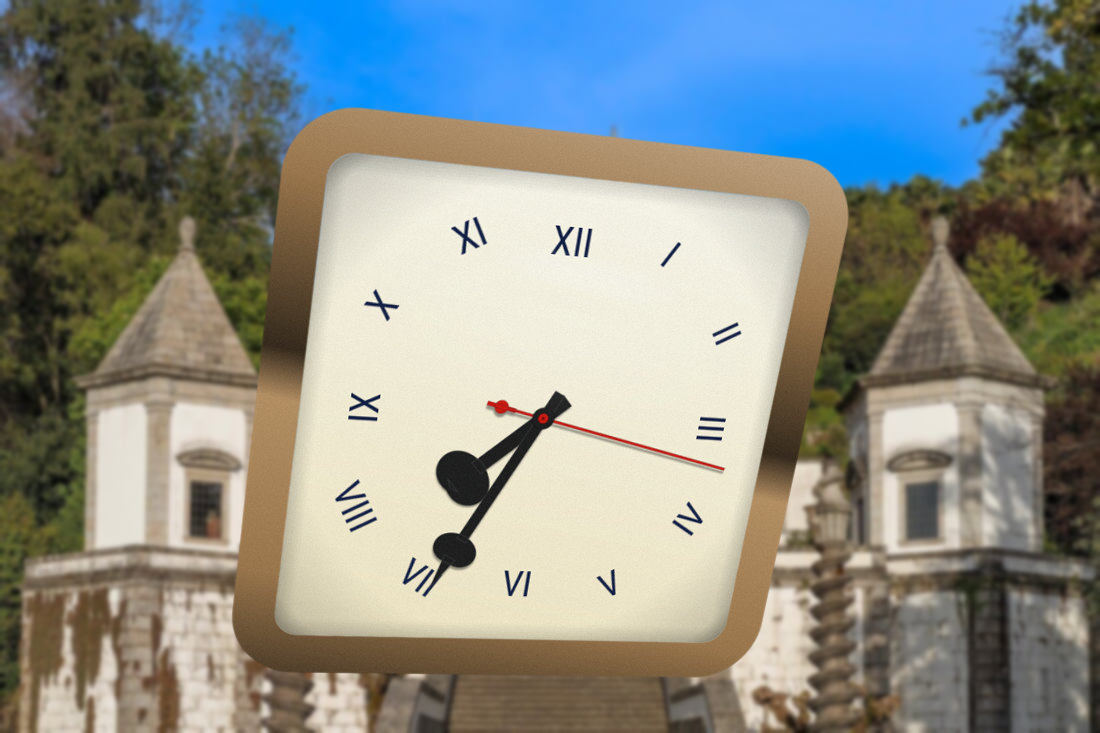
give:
7.34.17
